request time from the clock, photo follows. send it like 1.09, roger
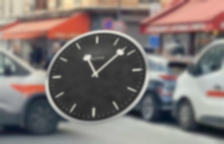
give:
11.08
